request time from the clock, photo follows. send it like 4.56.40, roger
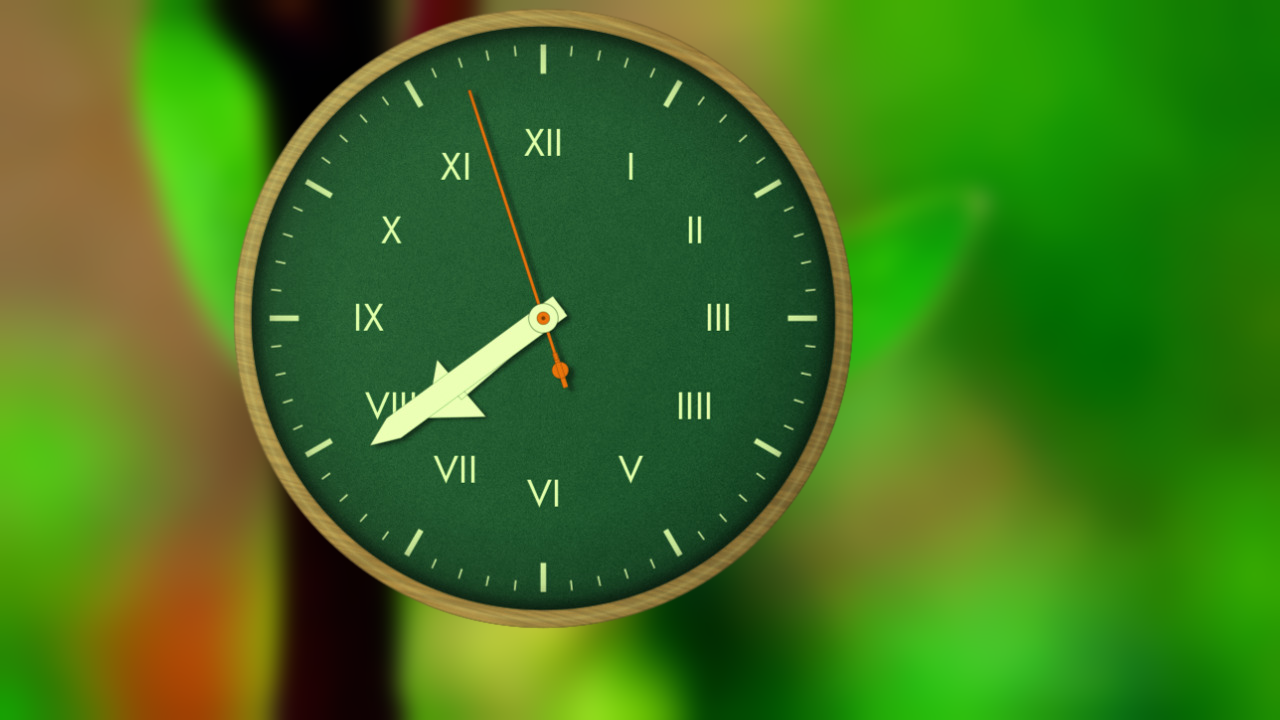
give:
7.38.57
